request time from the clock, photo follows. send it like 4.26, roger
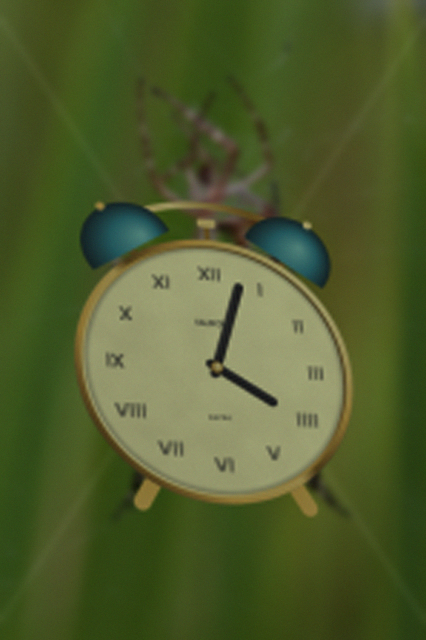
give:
4.03
